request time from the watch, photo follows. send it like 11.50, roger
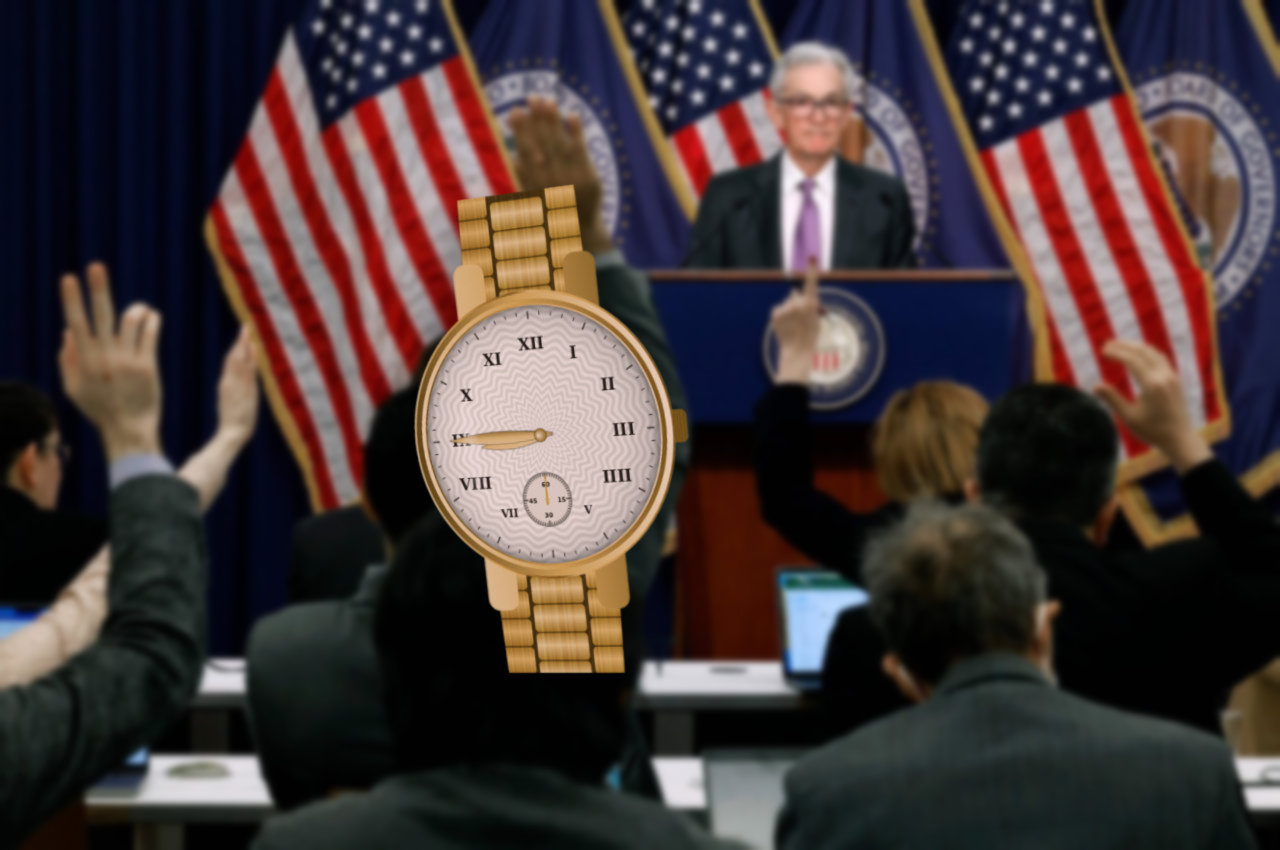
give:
8.45
